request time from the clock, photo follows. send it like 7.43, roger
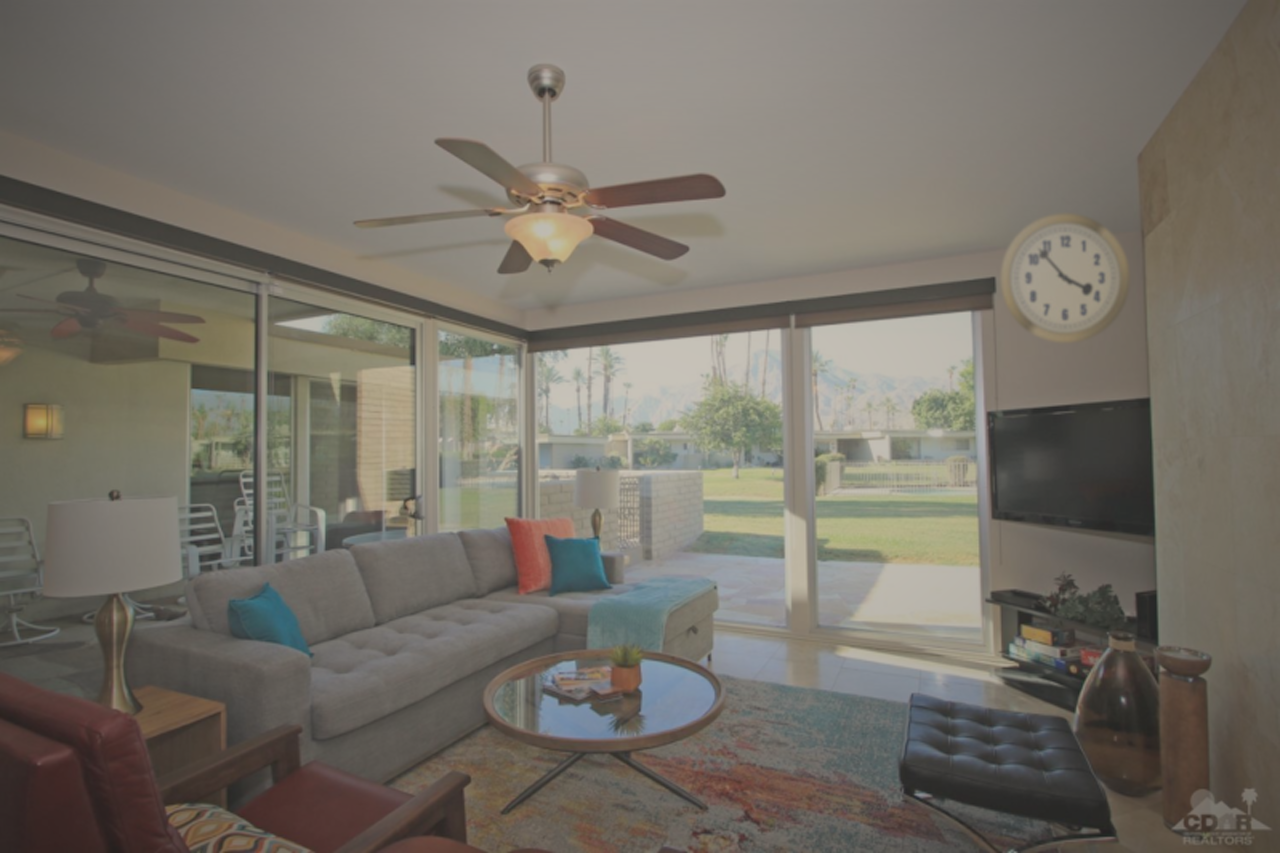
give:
3.53
